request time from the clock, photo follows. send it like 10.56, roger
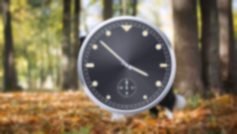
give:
3.52
